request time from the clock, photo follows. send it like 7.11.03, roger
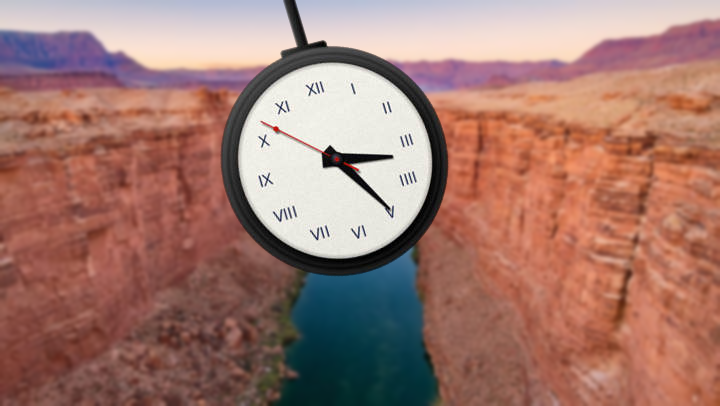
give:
3.24.52
